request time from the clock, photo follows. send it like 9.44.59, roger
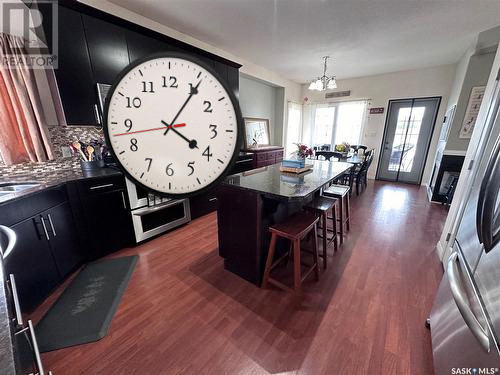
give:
4.05.43
